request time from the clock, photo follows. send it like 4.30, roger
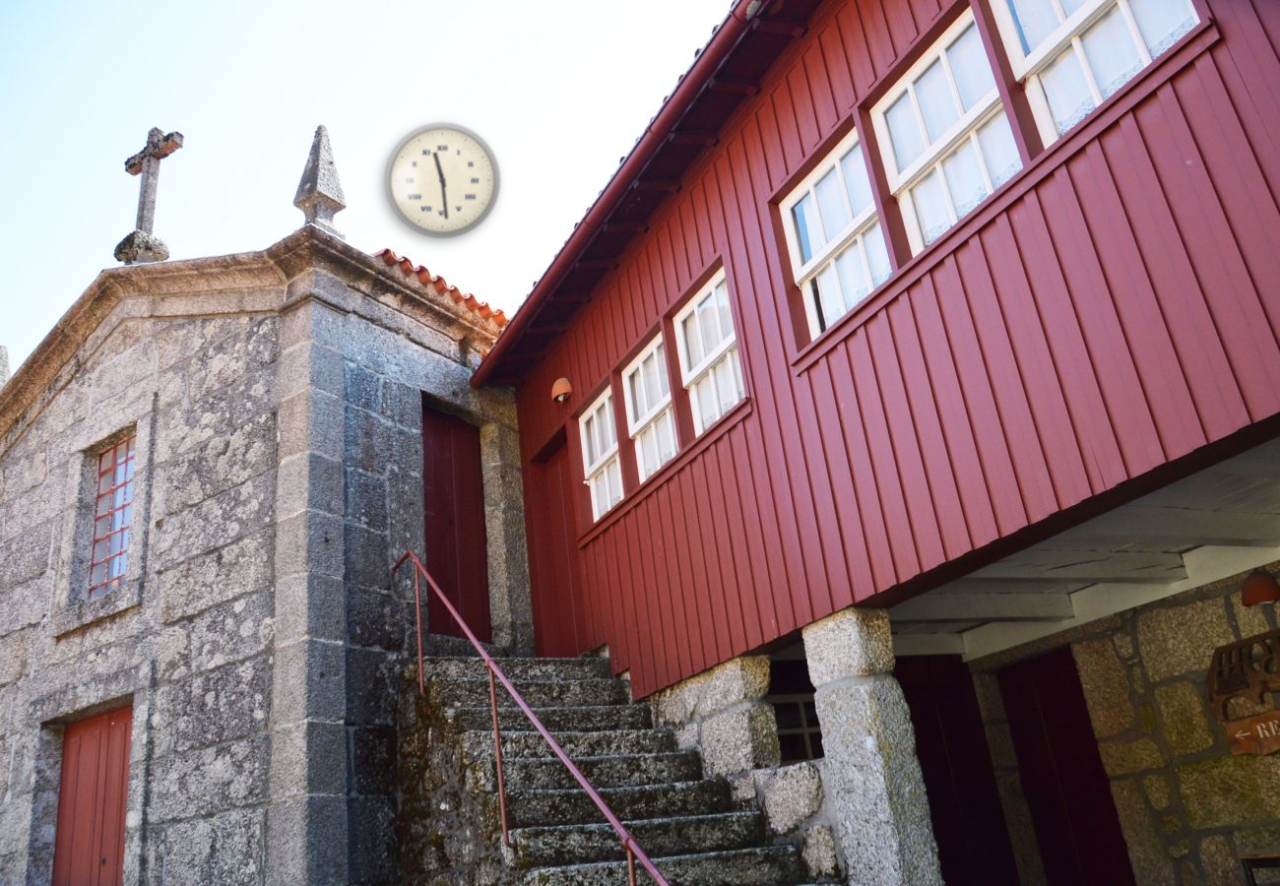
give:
11.29
